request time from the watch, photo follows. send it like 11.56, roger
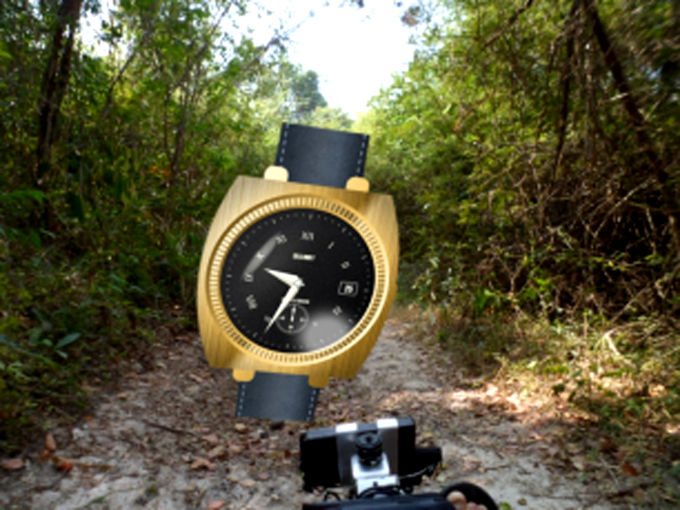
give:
9.34
